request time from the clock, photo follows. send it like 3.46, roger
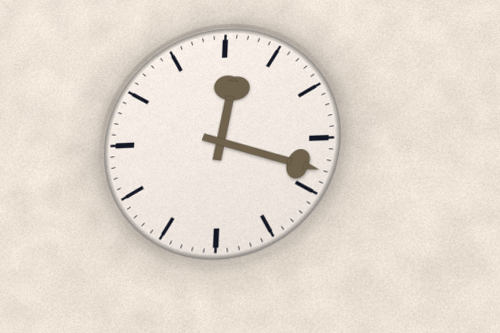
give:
12.18
